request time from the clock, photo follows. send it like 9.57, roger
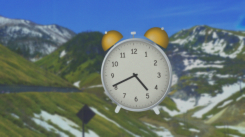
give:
4.41
